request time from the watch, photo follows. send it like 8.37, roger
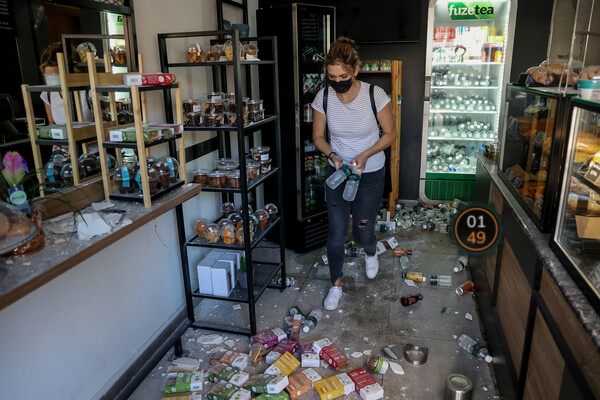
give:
1.49
